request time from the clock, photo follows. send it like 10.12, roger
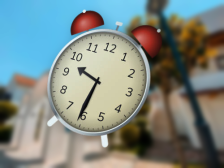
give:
9.31
